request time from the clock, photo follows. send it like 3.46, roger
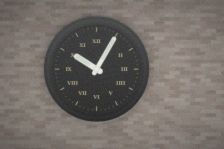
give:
10.05
